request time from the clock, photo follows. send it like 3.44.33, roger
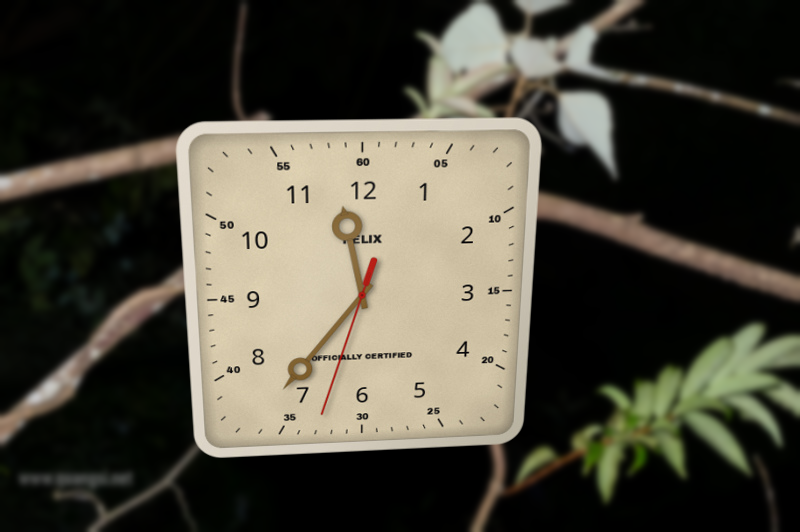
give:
11.36.33
